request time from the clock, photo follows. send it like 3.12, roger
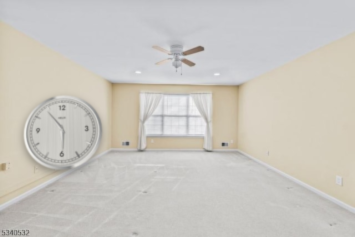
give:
5.54
